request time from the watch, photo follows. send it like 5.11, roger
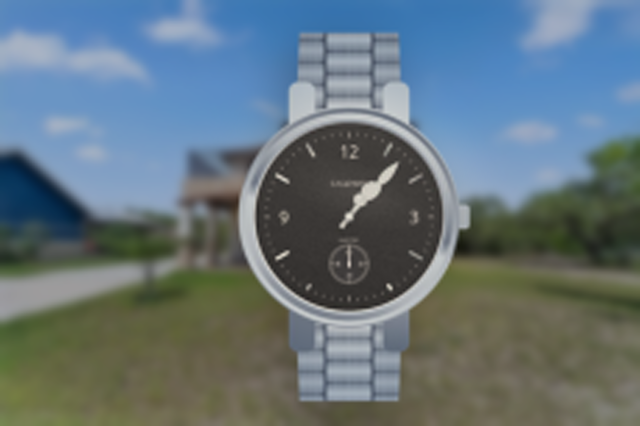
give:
1.07
